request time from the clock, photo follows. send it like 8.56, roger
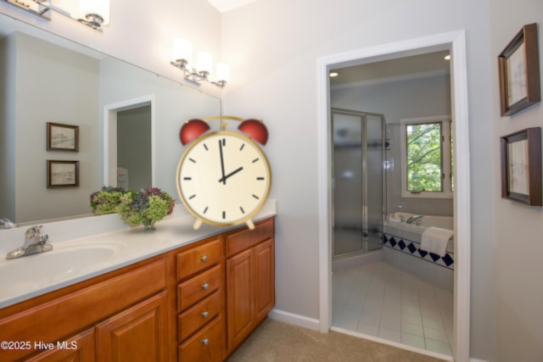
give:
1.59
